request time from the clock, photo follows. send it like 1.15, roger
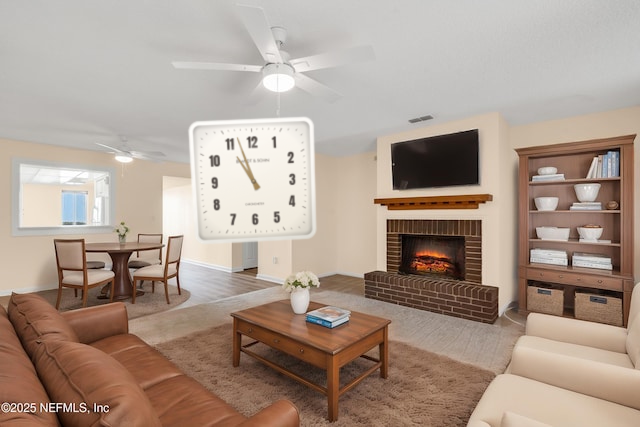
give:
10.57
